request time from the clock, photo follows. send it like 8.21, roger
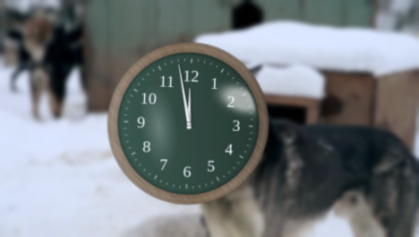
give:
11.58
